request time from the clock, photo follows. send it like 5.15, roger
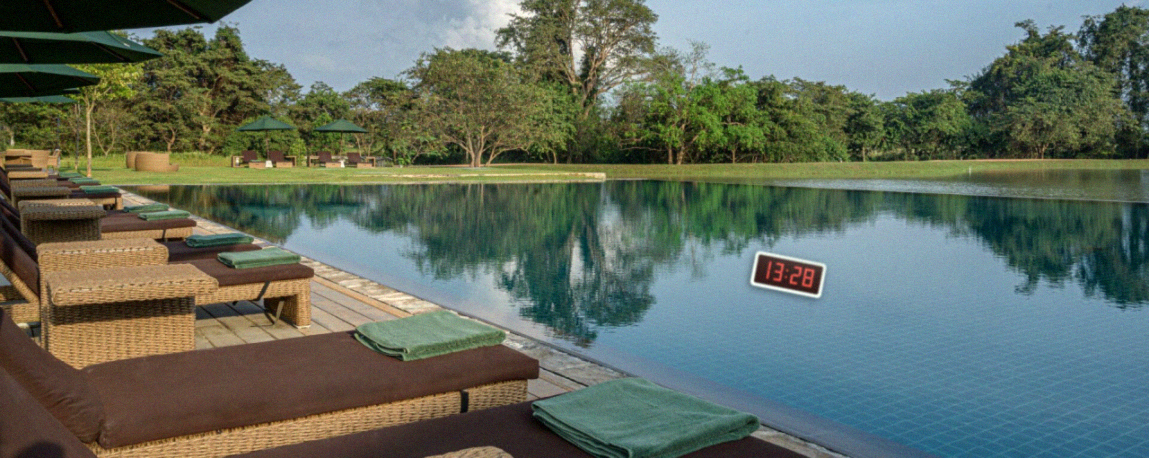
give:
13.28
